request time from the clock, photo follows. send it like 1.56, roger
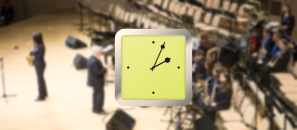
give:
2.04
